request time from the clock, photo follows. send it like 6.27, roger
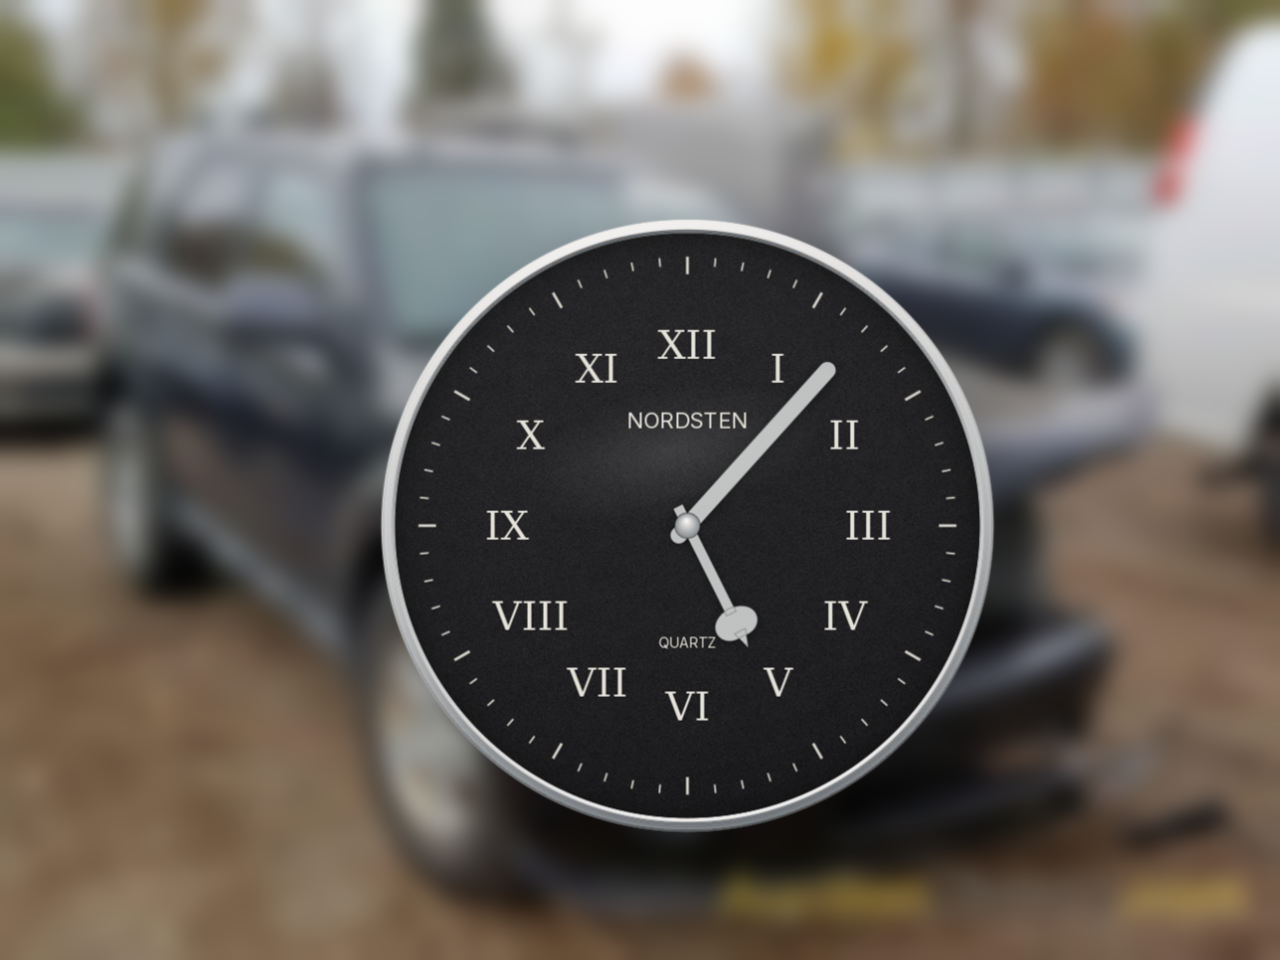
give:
5.07
